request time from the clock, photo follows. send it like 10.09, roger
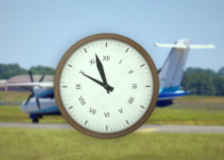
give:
9.57
